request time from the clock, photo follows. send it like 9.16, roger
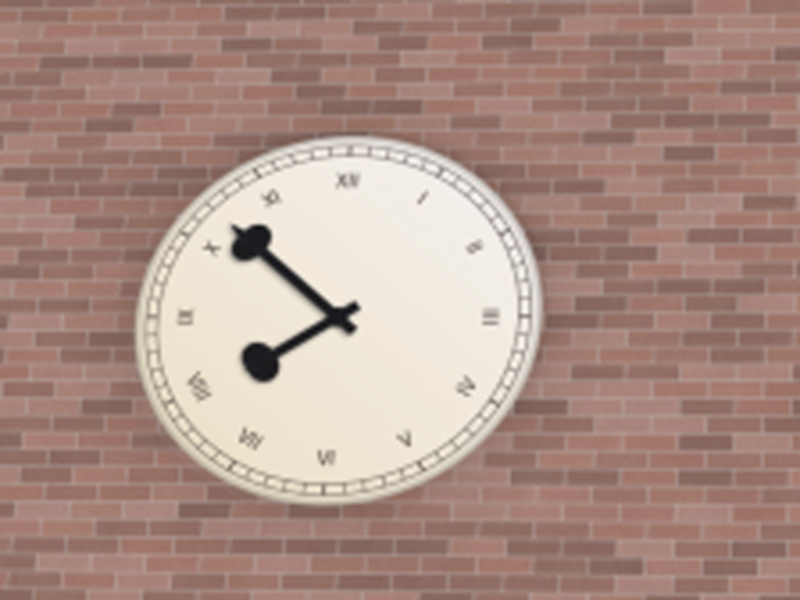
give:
7.52
